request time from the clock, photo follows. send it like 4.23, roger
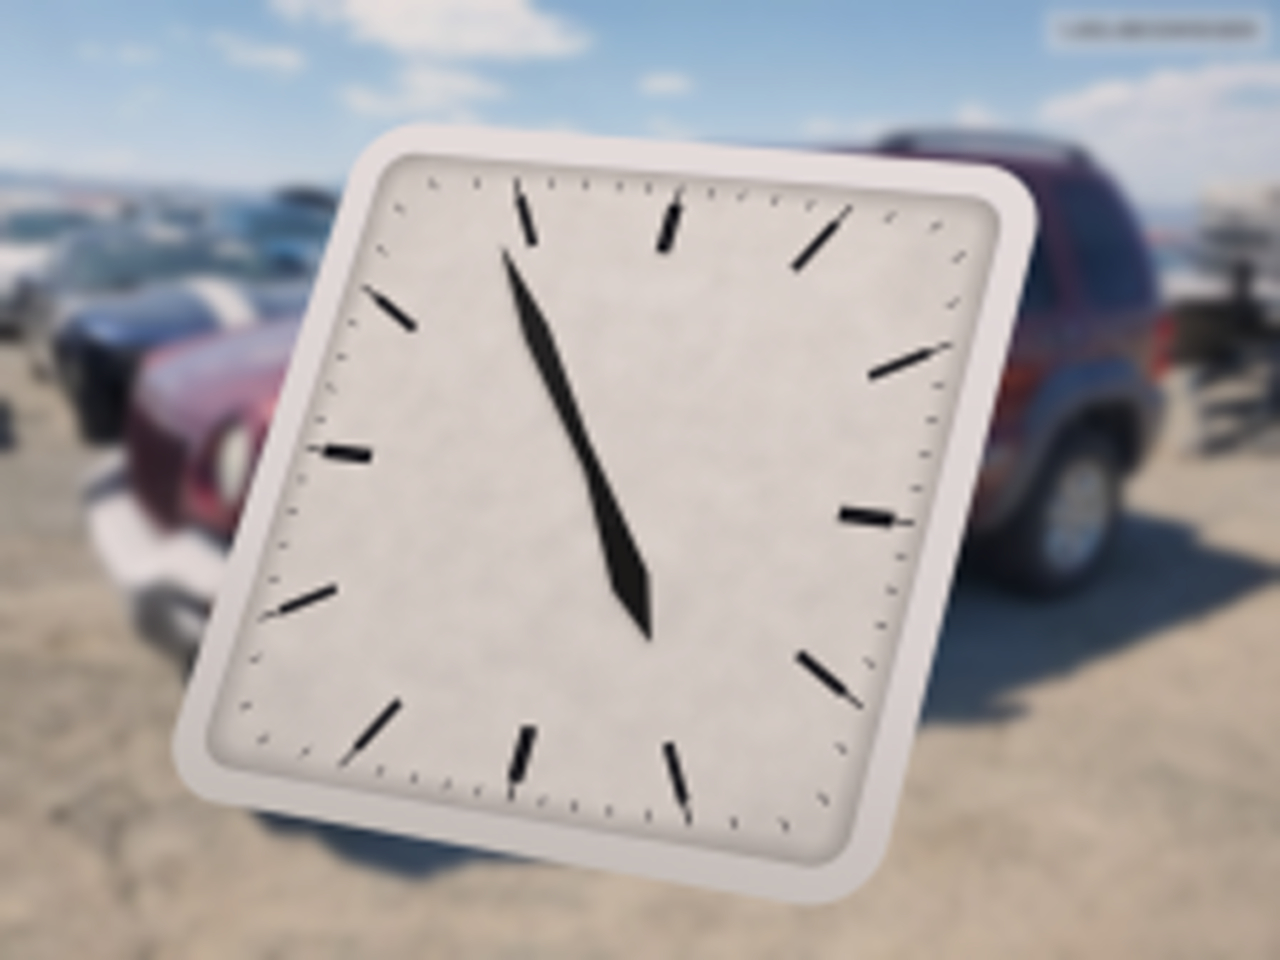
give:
4.54
